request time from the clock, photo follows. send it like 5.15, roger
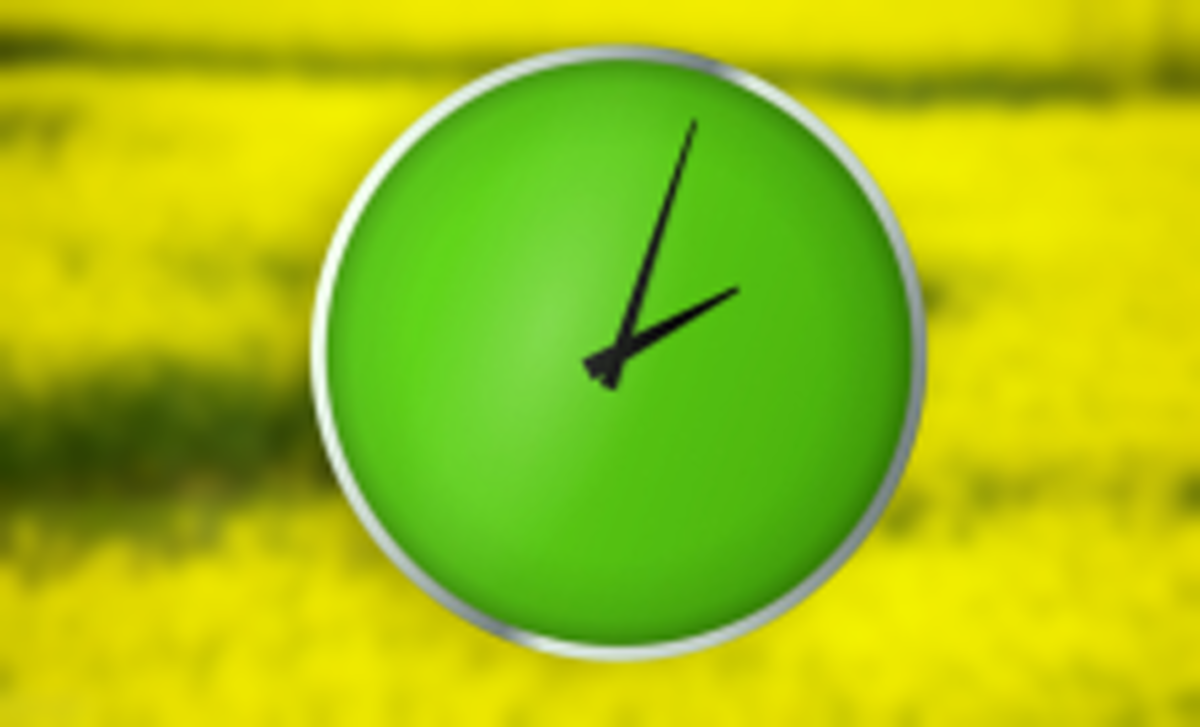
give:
2.03
